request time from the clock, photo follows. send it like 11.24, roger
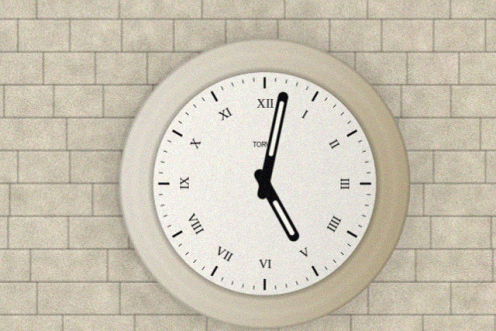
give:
5.02
